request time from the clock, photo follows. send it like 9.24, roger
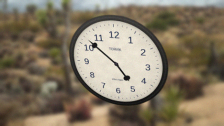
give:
4.52
